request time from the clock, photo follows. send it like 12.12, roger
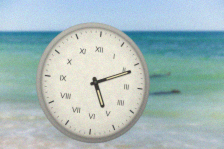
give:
5.11
